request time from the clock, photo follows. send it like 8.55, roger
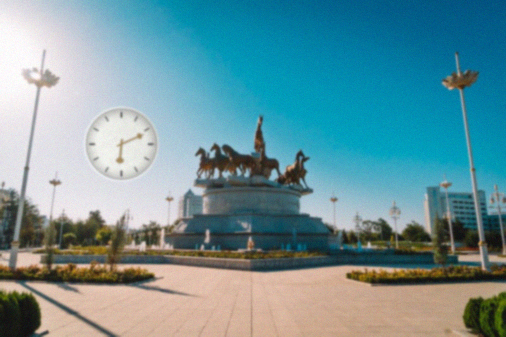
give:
6.11
